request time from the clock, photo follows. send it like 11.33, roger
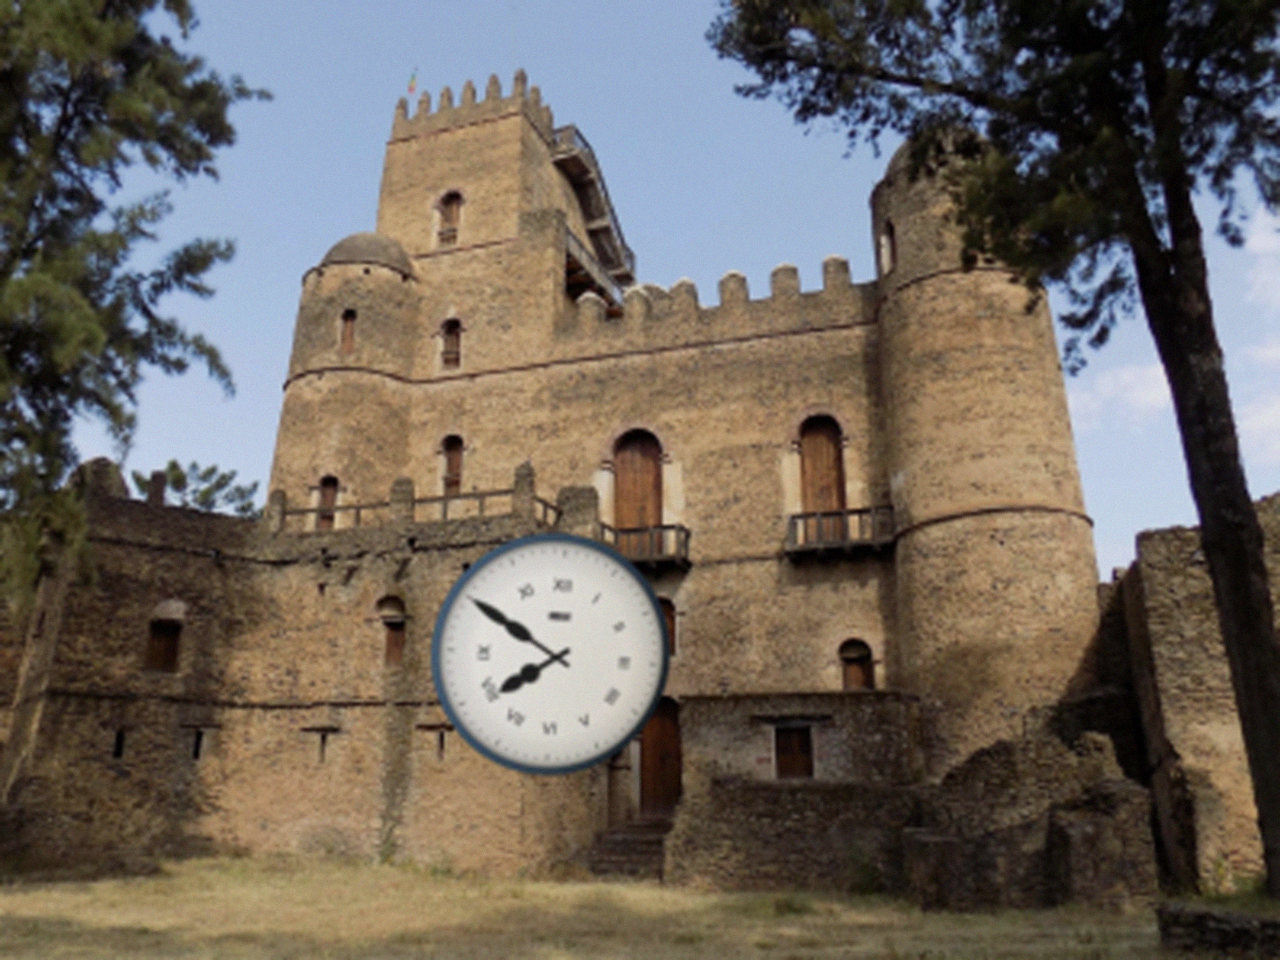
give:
7.50
